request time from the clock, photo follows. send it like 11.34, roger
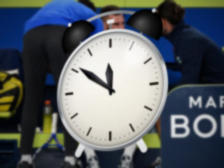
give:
11.51
